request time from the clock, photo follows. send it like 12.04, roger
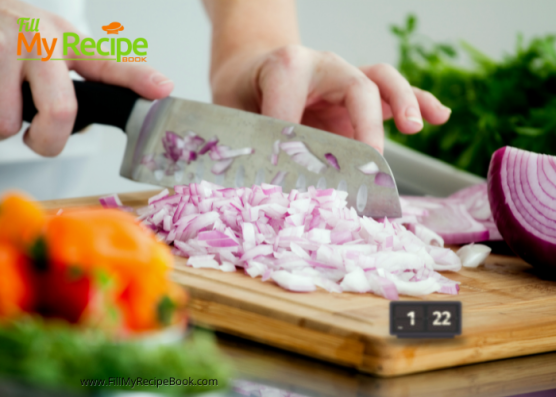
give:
1.22
